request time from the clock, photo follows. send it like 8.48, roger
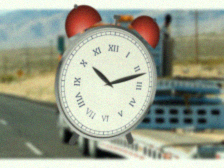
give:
10.12
